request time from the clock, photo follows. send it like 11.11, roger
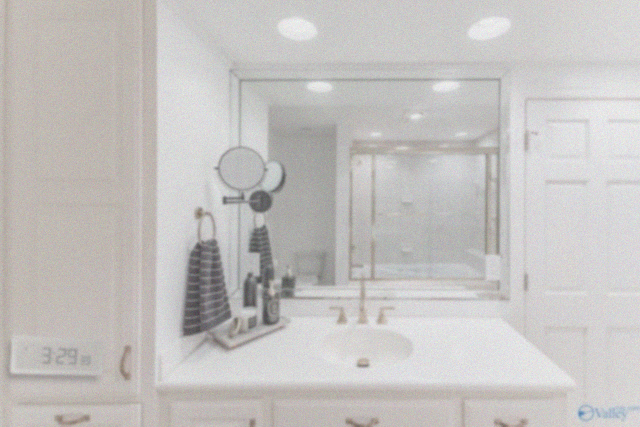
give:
3.29
